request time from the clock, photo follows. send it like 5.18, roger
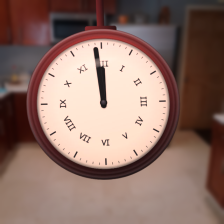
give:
11.59
